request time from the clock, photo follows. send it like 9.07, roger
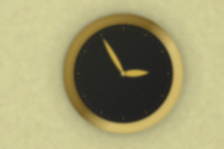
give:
2.55
